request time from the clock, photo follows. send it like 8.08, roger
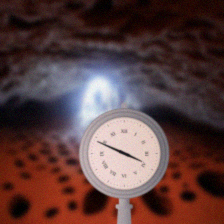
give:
3.49
